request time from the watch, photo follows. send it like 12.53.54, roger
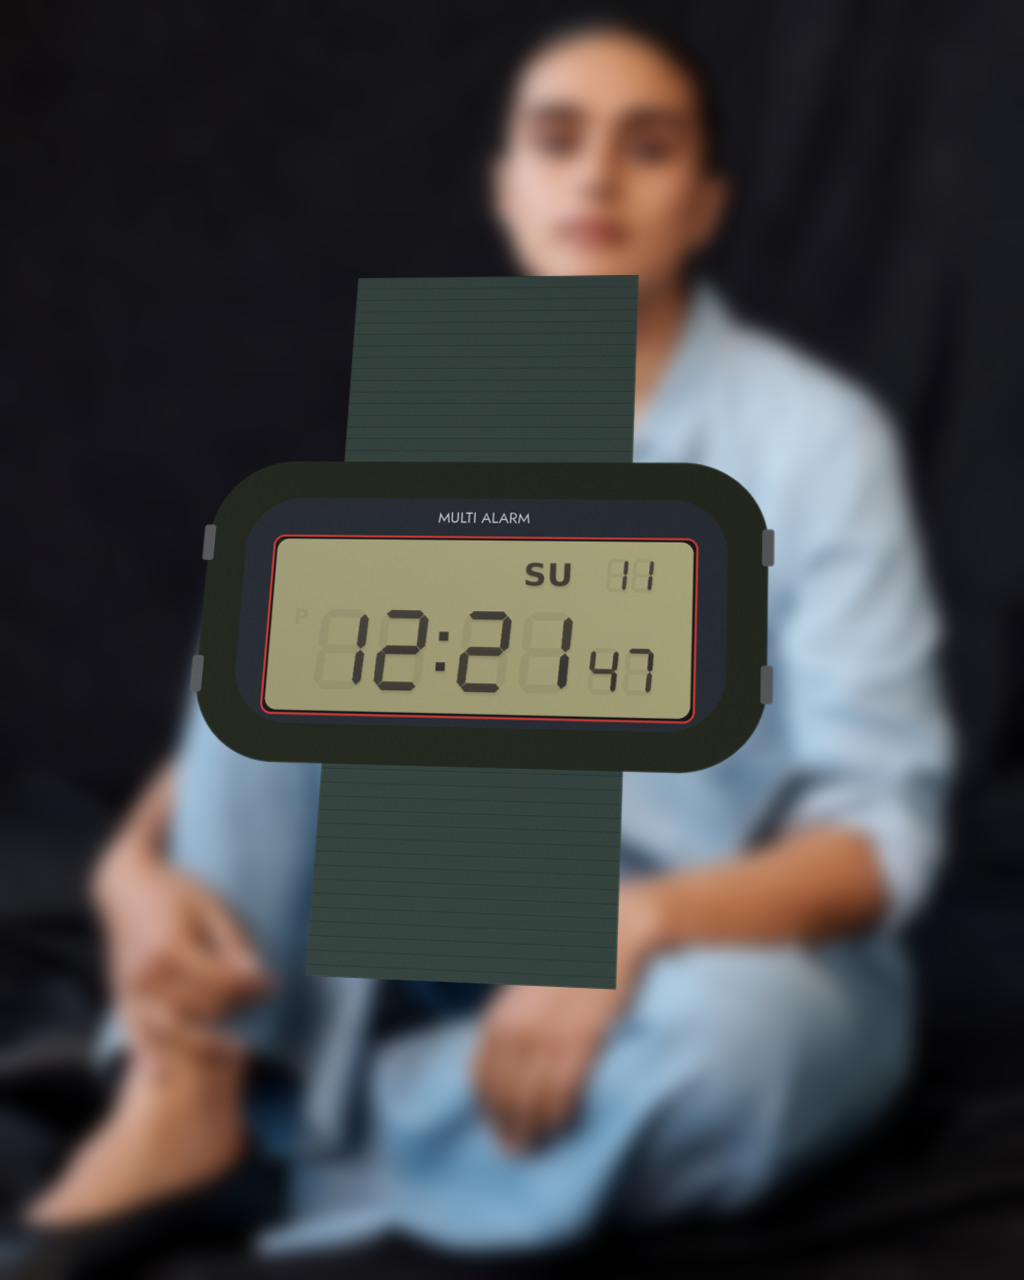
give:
12.21.47
